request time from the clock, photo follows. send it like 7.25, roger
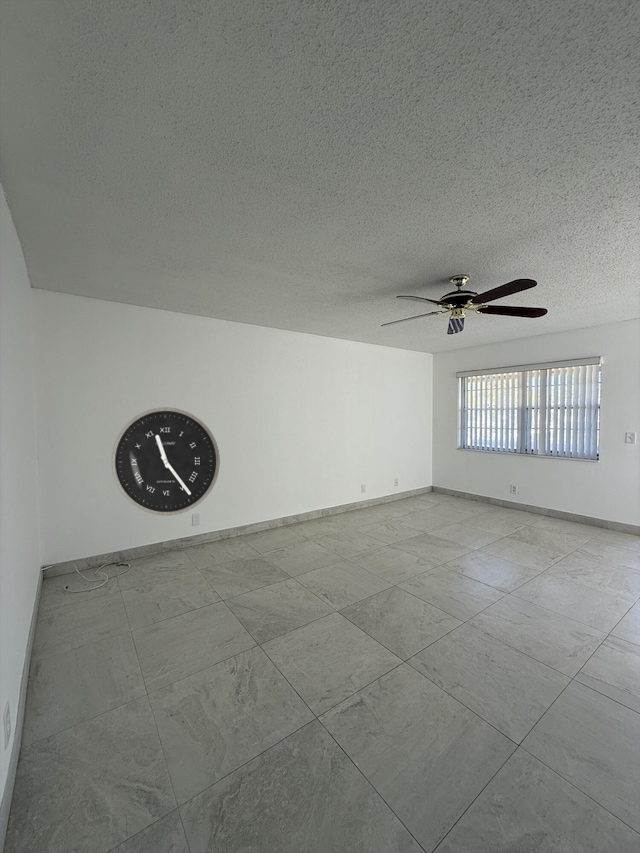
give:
11.24
